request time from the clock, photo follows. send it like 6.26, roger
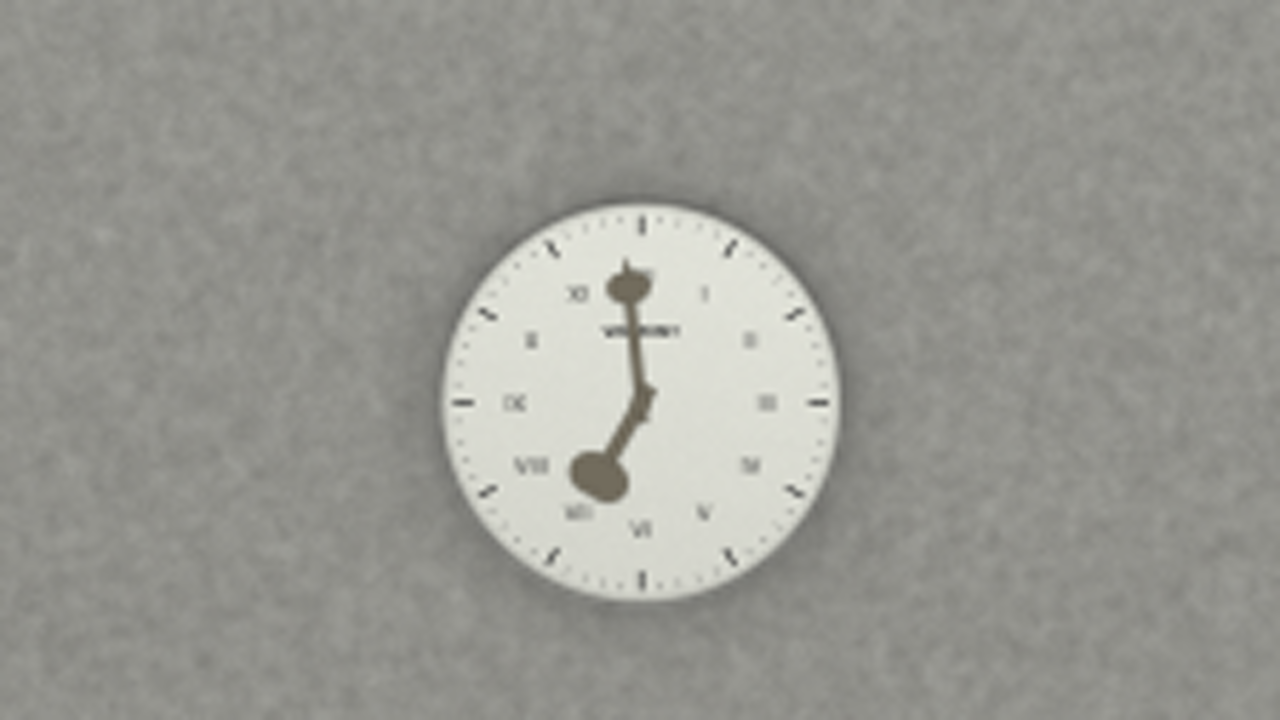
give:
6.59
